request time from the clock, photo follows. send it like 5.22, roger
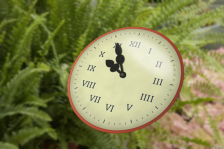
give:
9.55
